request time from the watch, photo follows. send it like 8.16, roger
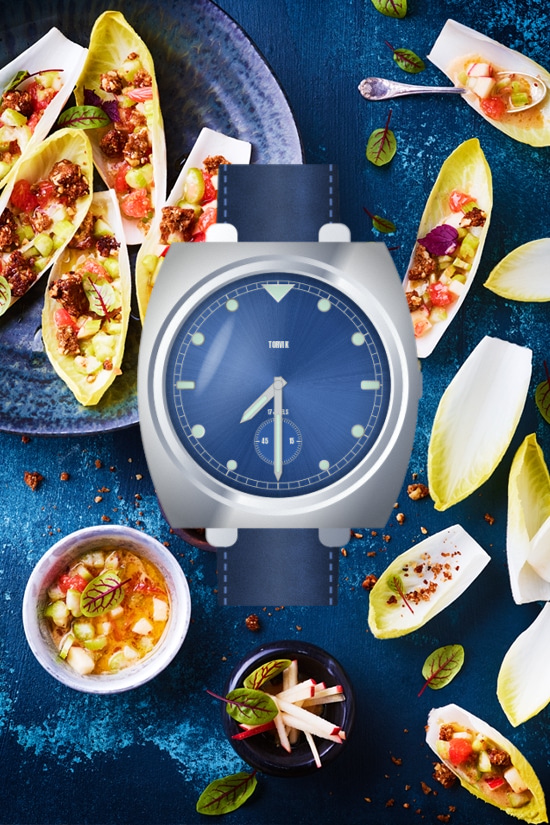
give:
7.30
